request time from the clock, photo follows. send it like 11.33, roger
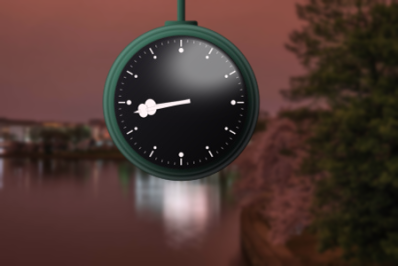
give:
8.43
